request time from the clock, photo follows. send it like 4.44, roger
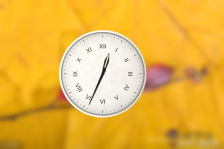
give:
12.34
